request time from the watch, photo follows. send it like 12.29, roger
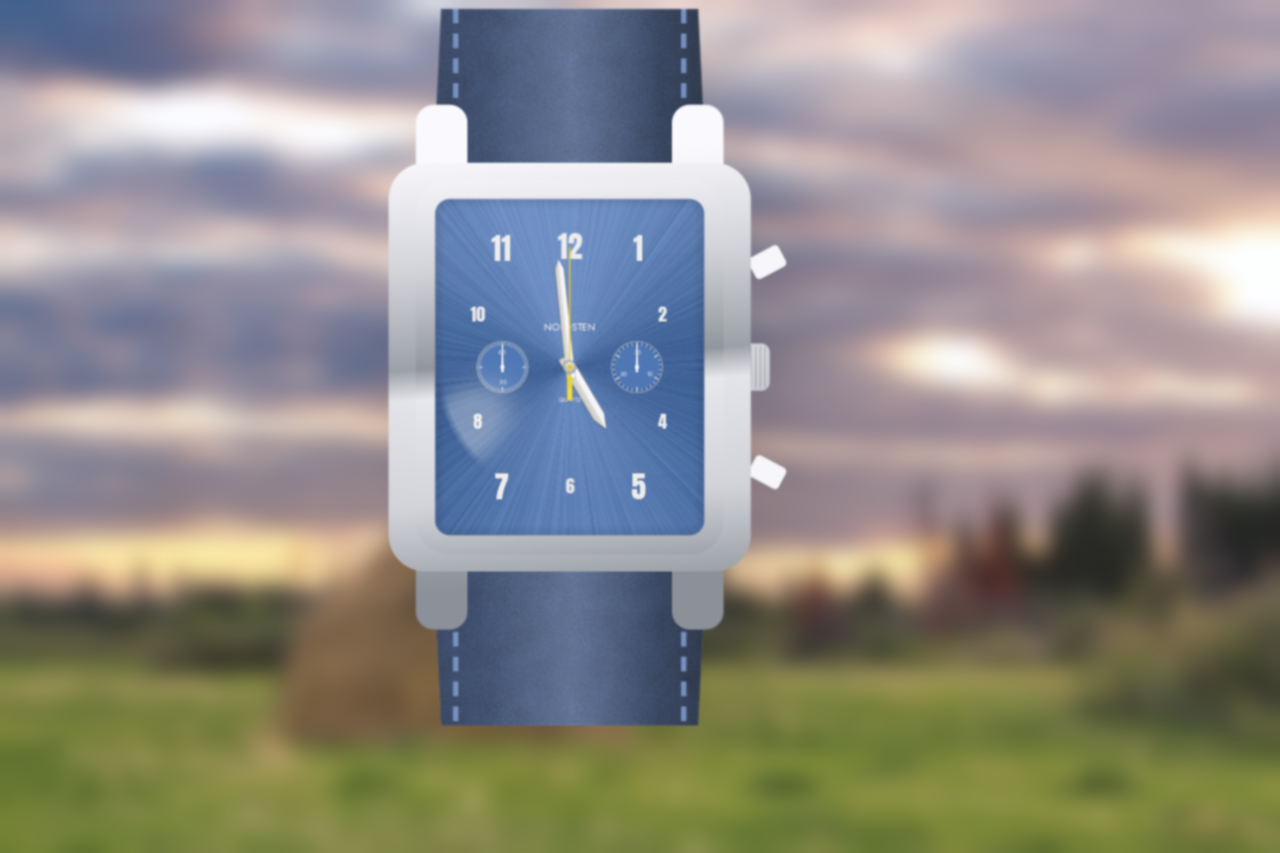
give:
4.59
